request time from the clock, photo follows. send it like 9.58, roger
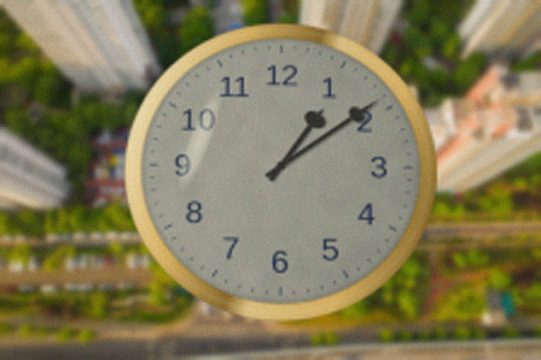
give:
1.09
